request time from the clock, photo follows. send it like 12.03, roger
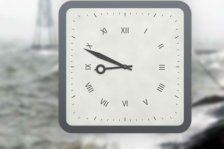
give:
8.49
